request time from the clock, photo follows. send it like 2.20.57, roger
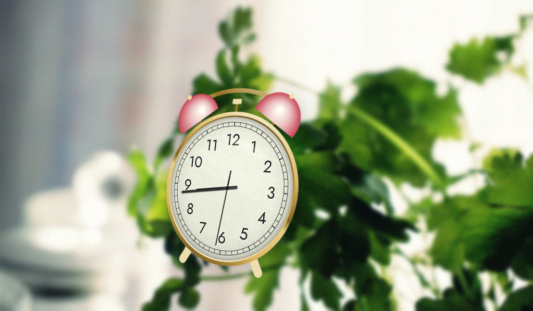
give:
8.43.31
